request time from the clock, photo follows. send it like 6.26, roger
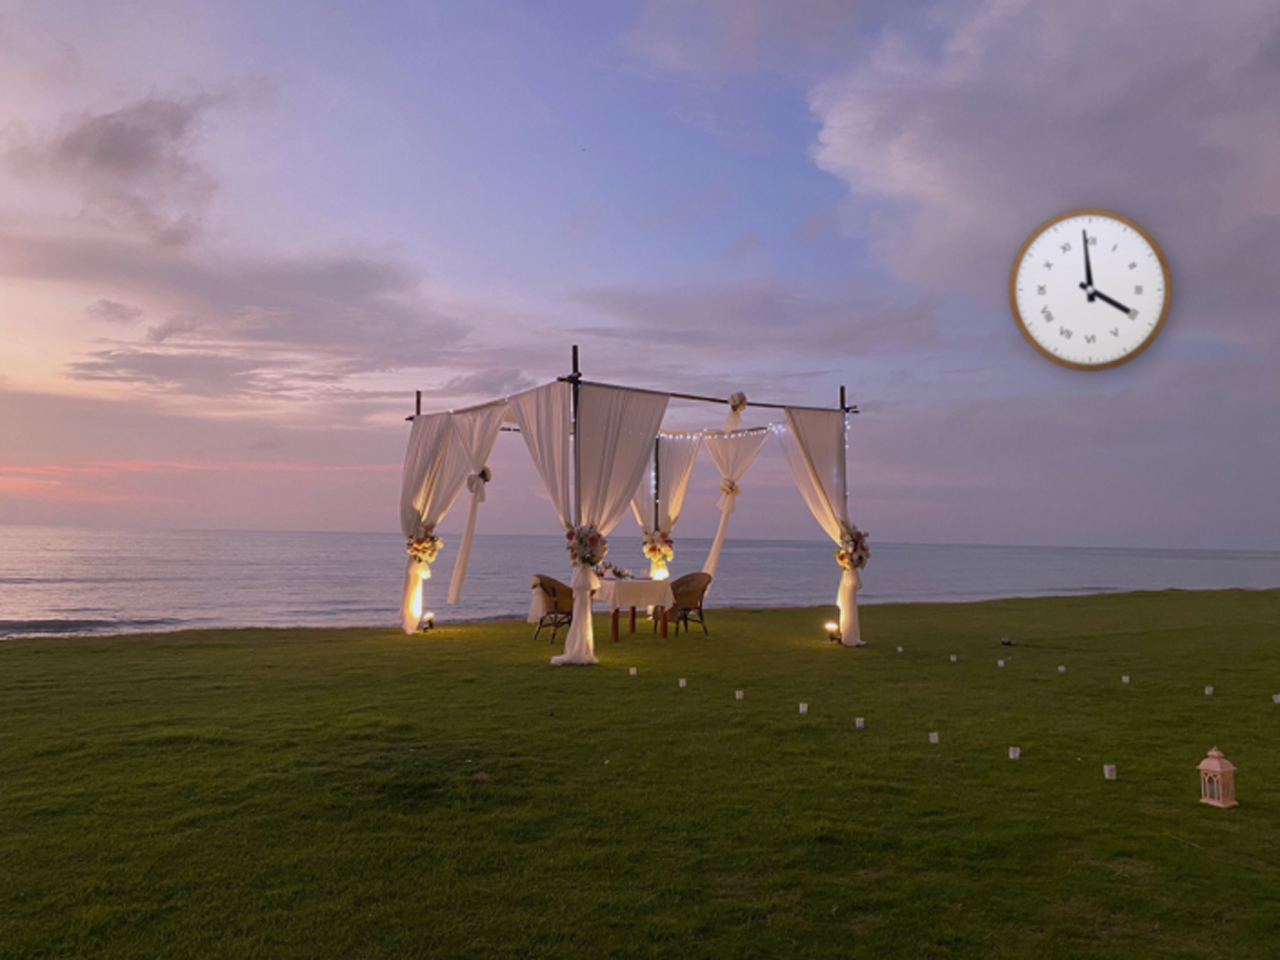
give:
3.59
